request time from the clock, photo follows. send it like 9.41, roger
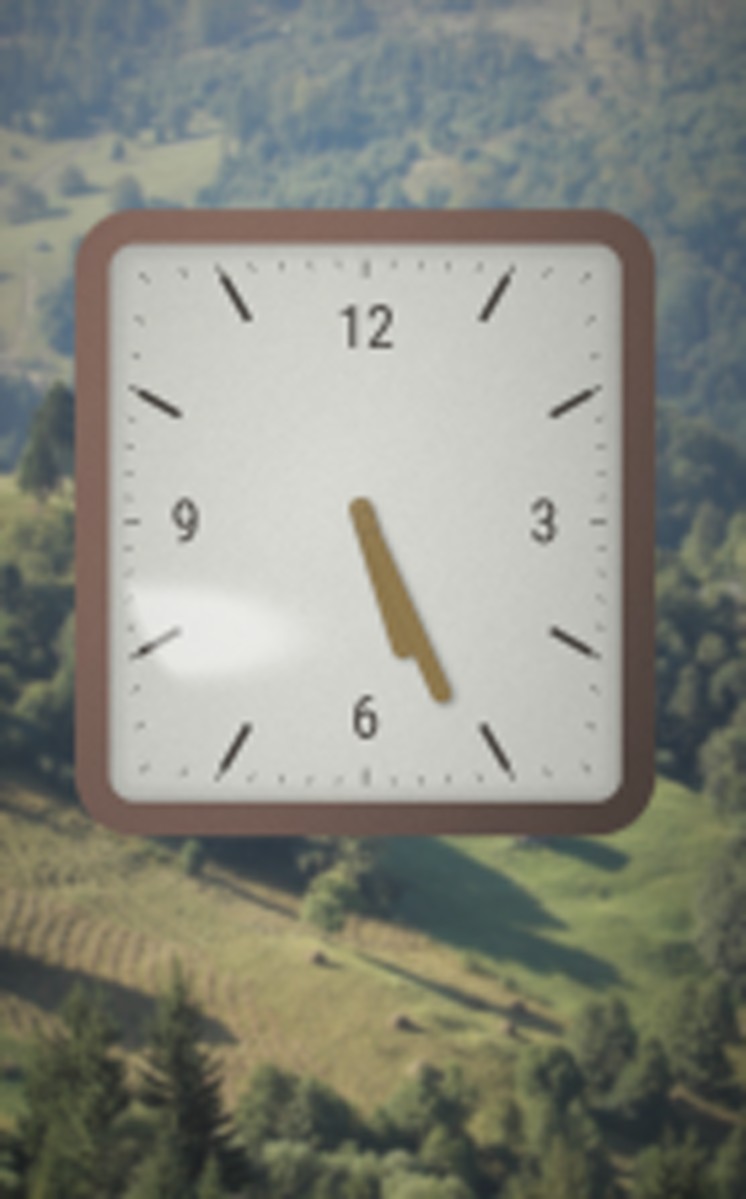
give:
5.26
